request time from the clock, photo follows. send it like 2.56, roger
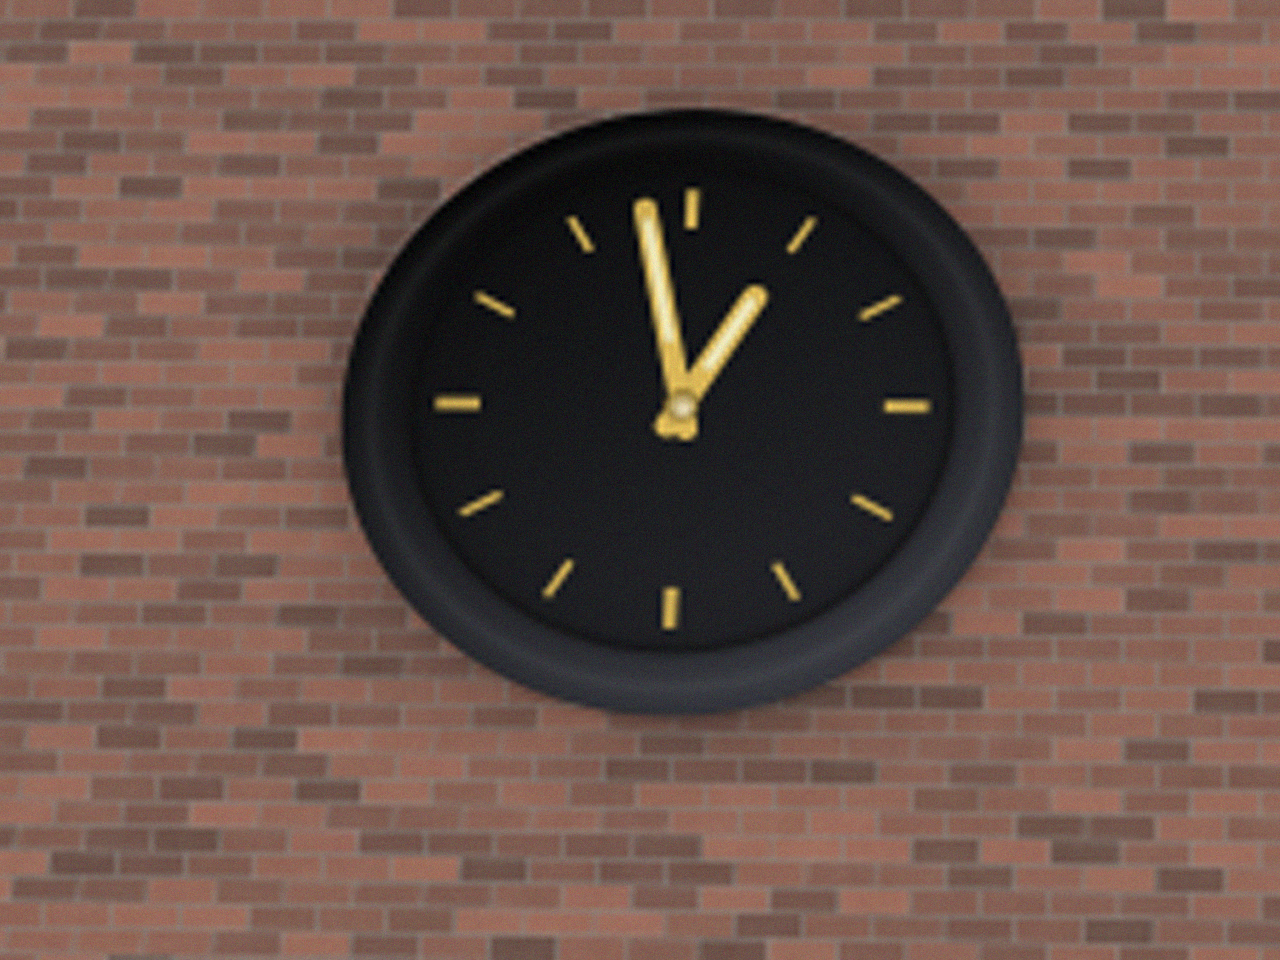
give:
12.58
